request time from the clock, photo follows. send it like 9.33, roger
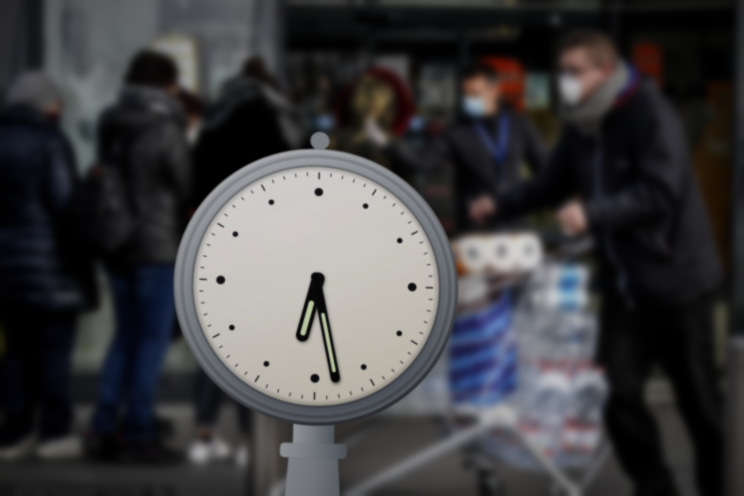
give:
6.28
